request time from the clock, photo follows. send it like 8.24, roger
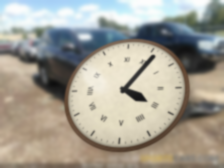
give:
3.01
